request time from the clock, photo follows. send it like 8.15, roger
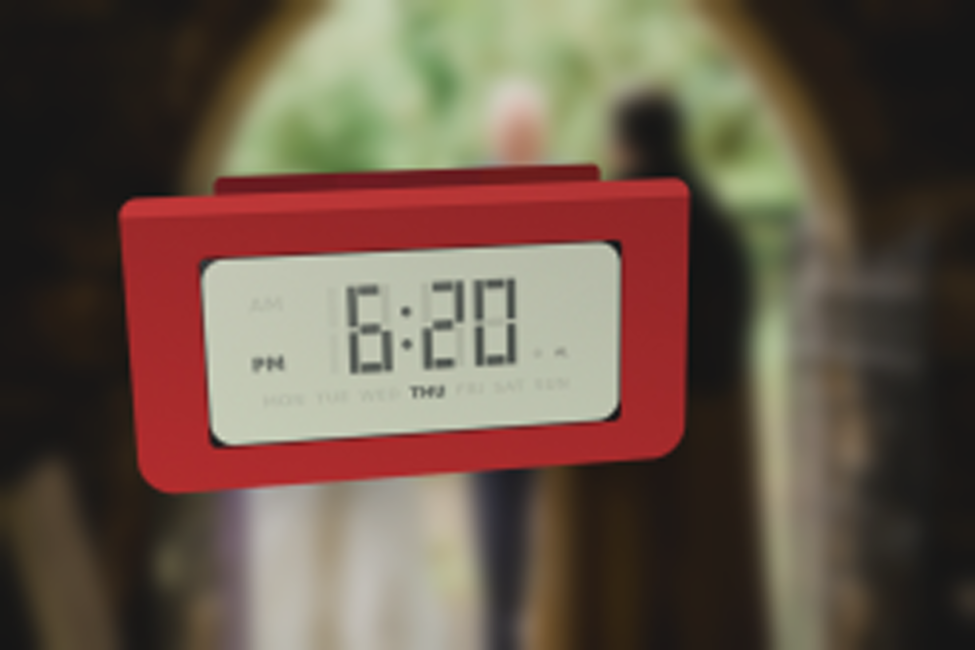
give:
6.20
